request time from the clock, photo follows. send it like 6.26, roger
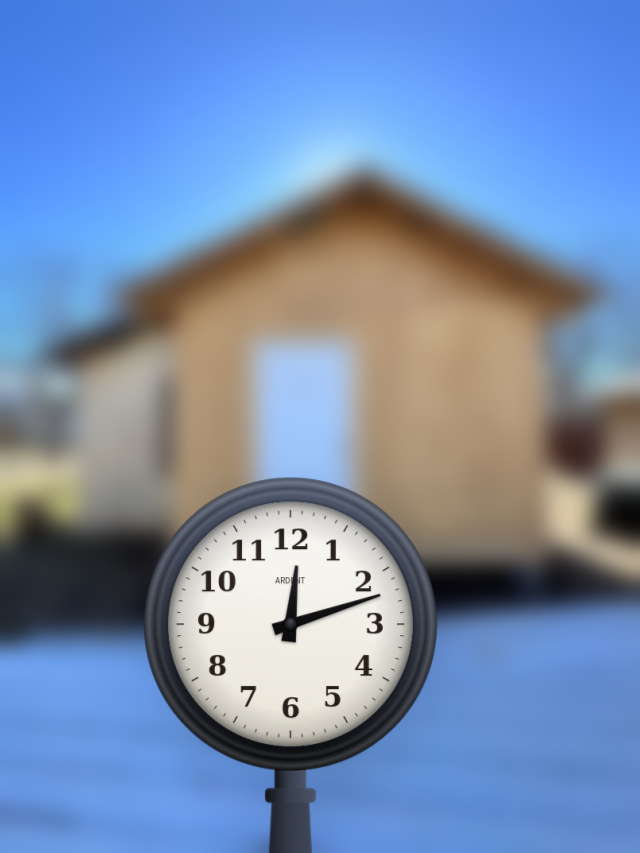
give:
12.12
